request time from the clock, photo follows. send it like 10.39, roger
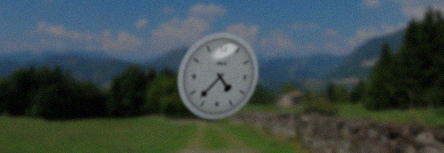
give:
4.37
